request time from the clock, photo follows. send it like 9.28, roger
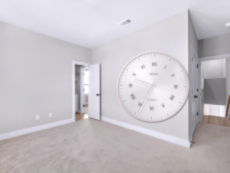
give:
9.34
